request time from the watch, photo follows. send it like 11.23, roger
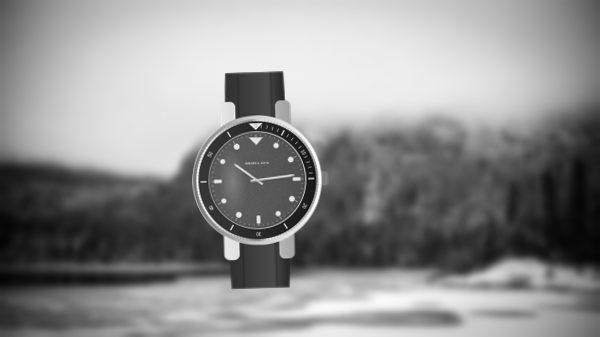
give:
10.14
